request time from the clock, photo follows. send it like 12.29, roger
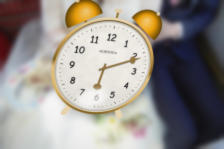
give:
6.11
